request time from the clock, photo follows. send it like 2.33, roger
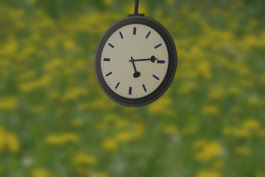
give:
5.14
